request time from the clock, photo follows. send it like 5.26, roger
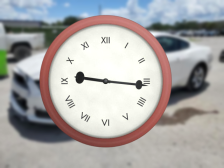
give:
9.16
